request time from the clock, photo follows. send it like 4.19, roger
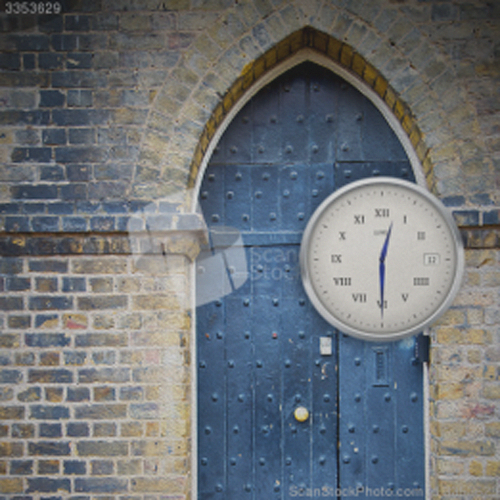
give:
12.30
